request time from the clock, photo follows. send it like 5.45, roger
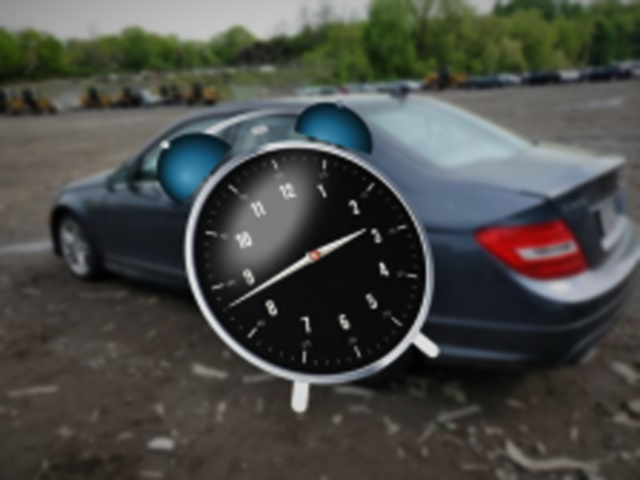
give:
2.43
